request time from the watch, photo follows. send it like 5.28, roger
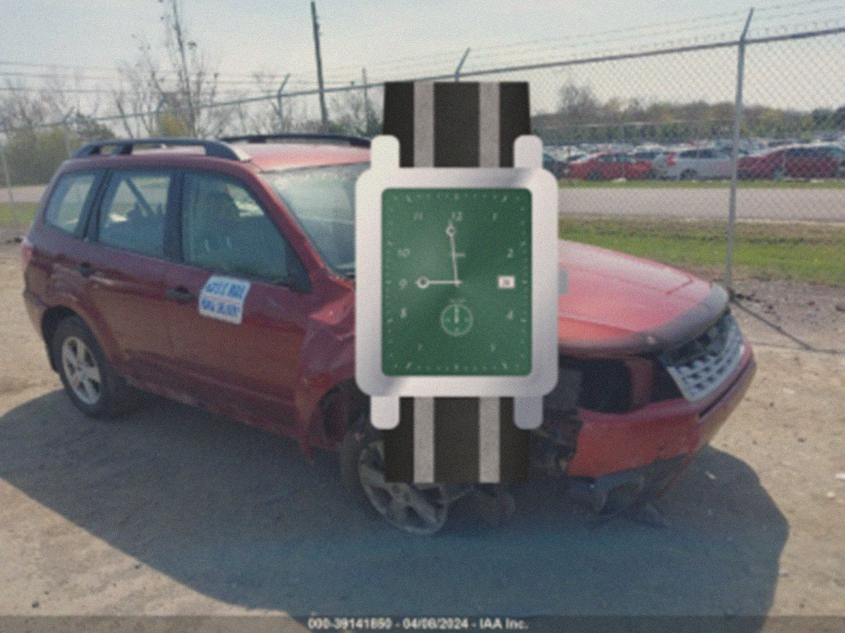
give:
8.59
